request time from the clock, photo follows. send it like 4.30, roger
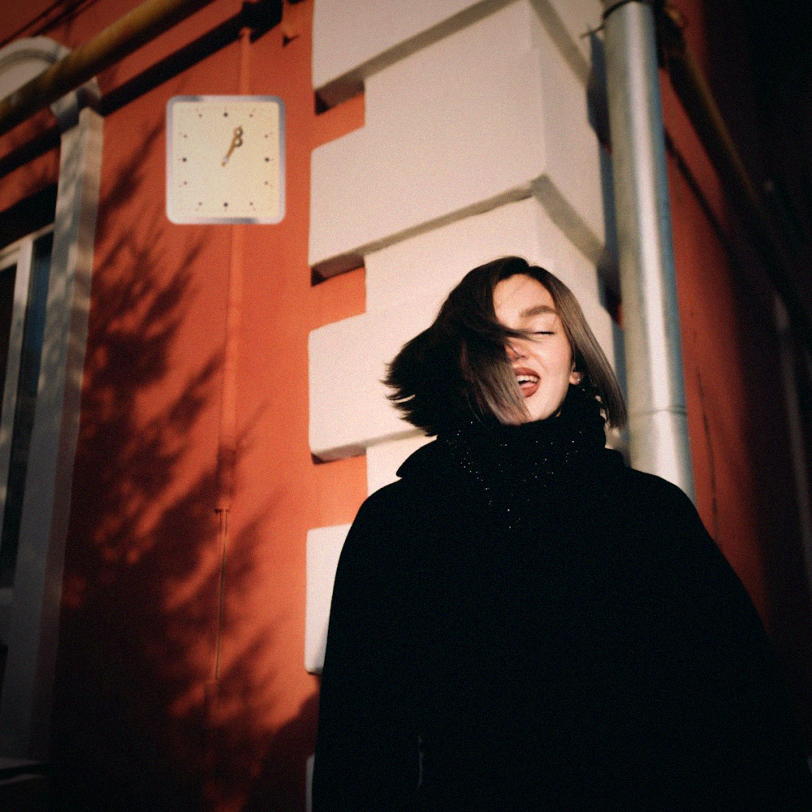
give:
1.04
